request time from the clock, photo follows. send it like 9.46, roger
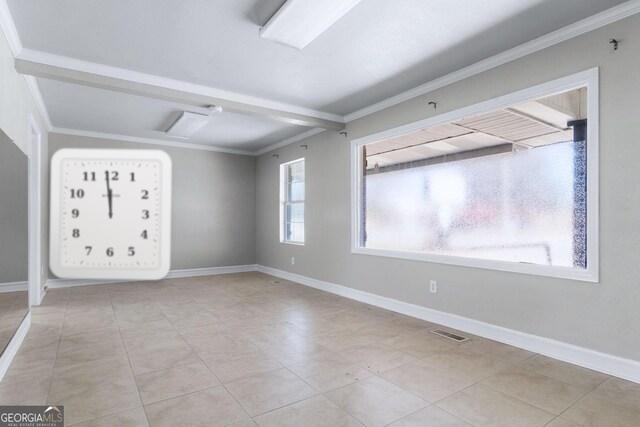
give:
11.59
